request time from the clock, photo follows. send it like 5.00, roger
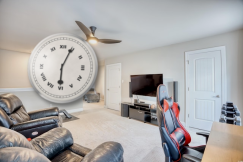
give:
6.04
